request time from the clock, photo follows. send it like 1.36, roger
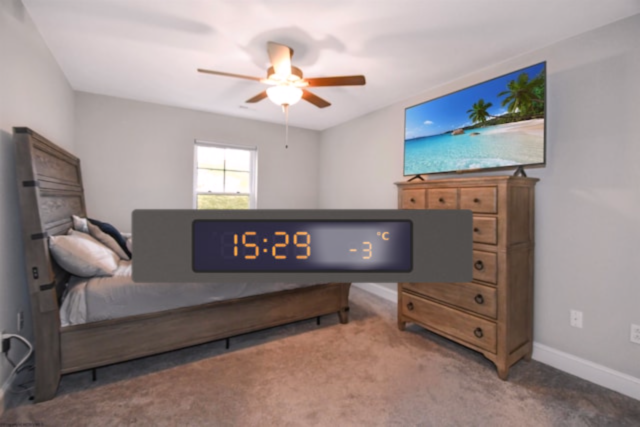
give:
15.29
